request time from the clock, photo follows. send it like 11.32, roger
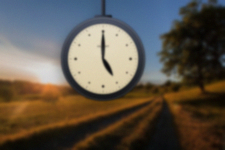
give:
5.00
